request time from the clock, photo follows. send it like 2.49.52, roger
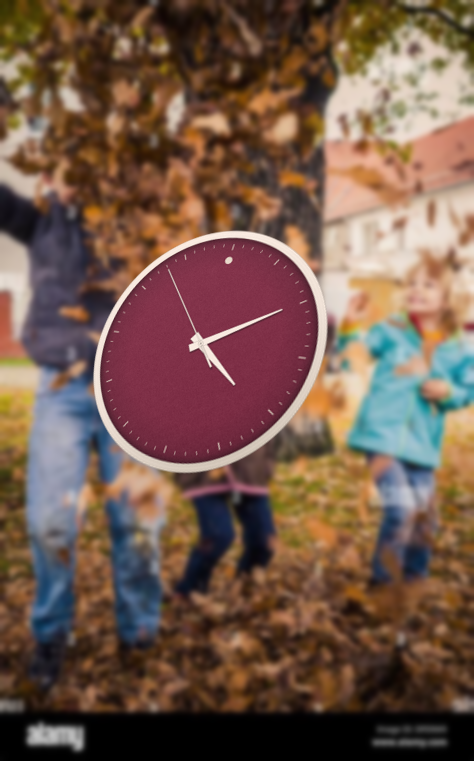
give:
4.09.53
